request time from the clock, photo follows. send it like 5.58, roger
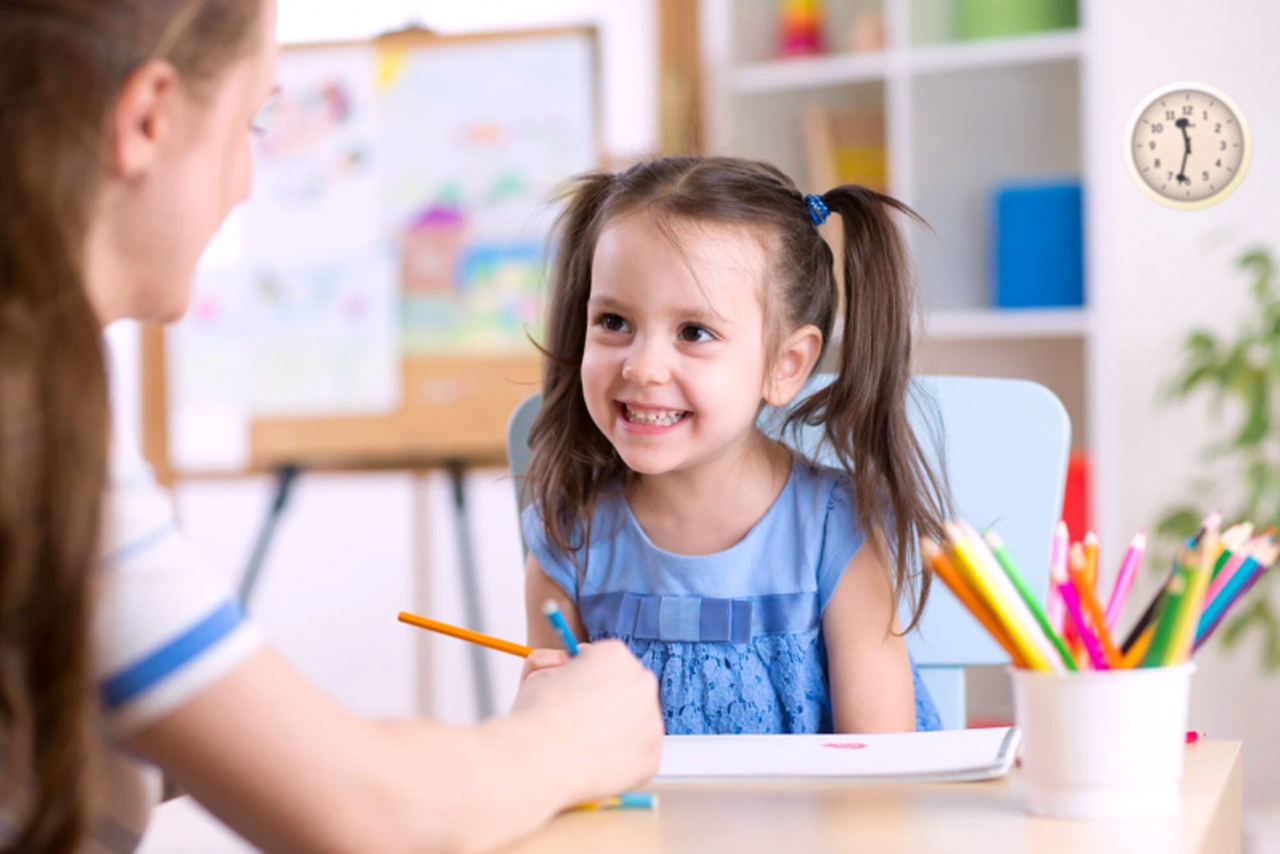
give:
11.32
